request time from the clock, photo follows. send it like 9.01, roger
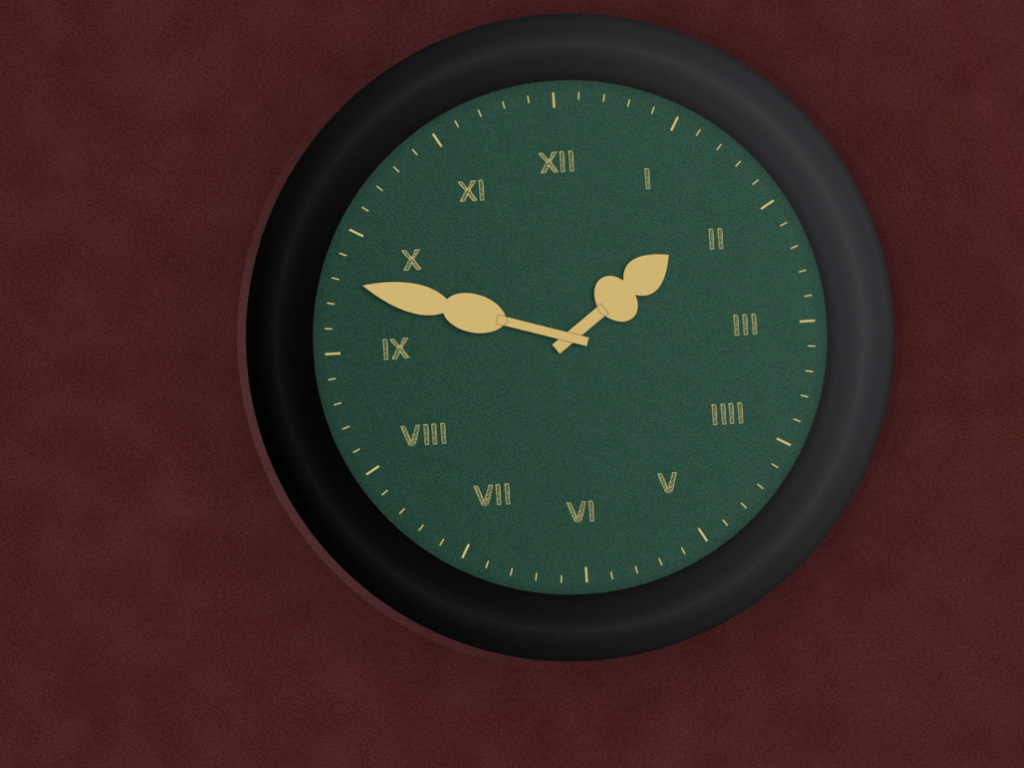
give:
1.48
